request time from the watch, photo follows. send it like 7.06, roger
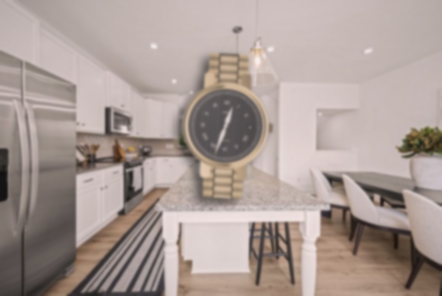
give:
12.33
